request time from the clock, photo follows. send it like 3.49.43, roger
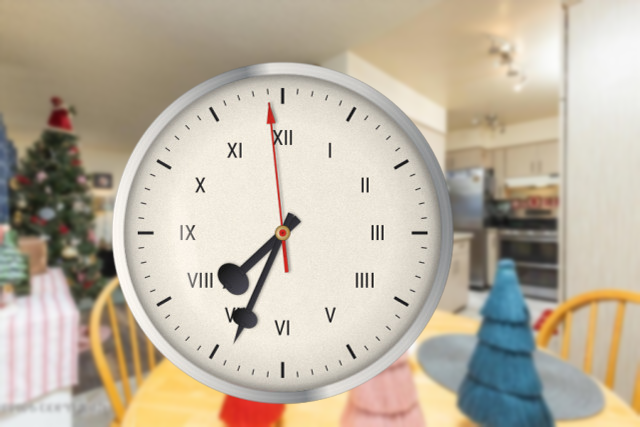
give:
7.33.59
